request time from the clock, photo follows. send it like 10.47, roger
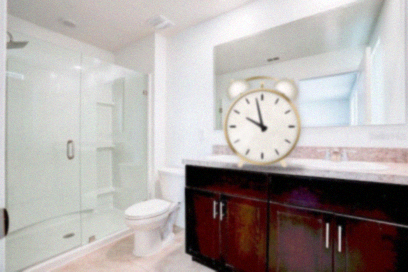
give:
9.58
